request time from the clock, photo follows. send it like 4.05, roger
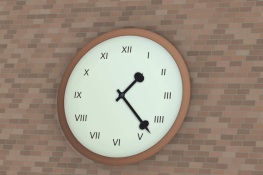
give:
1.23
